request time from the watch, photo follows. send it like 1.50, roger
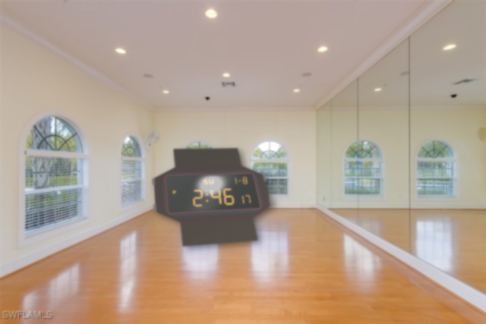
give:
2.46
